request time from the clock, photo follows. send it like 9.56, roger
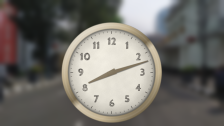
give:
8.12
